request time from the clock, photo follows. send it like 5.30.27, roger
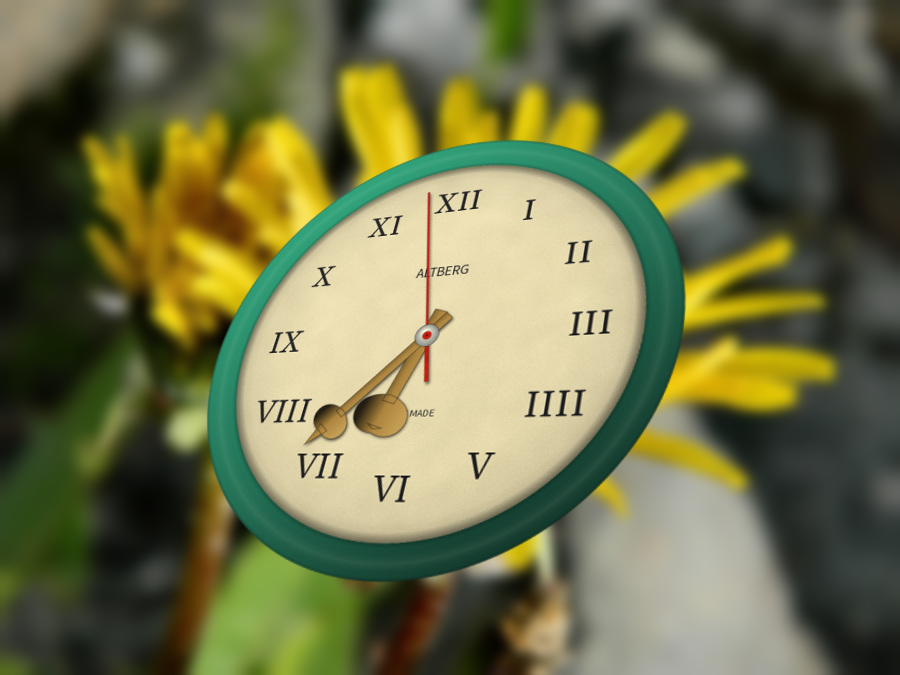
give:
6.36.58
